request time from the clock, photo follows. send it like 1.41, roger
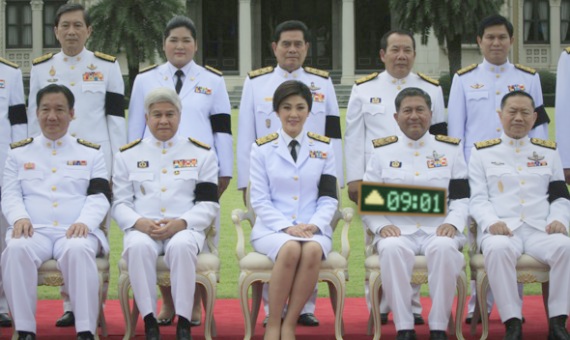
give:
9.01
